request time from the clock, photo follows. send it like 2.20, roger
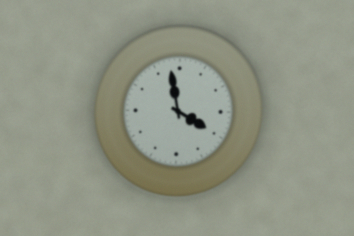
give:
3.58
